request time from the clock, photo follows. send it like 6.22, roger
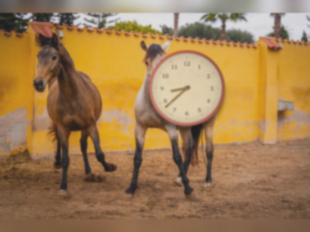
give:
8.38
